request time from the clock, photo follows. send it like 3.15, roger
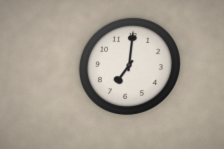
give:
7.00
